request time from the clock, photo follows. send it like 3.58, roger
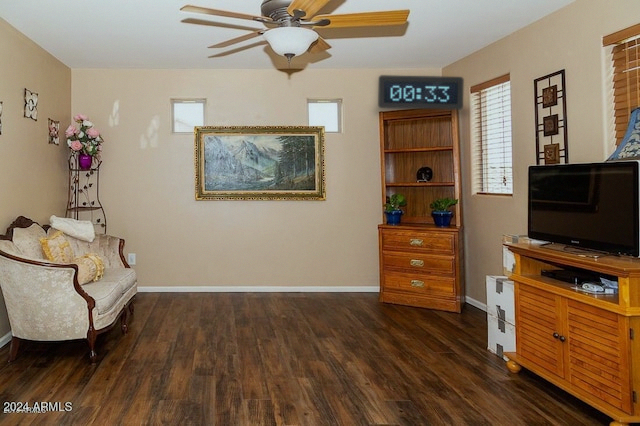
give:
0.33
